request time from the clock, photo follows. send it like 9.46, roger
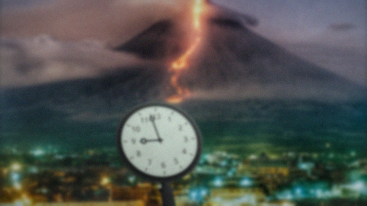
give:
8.58
